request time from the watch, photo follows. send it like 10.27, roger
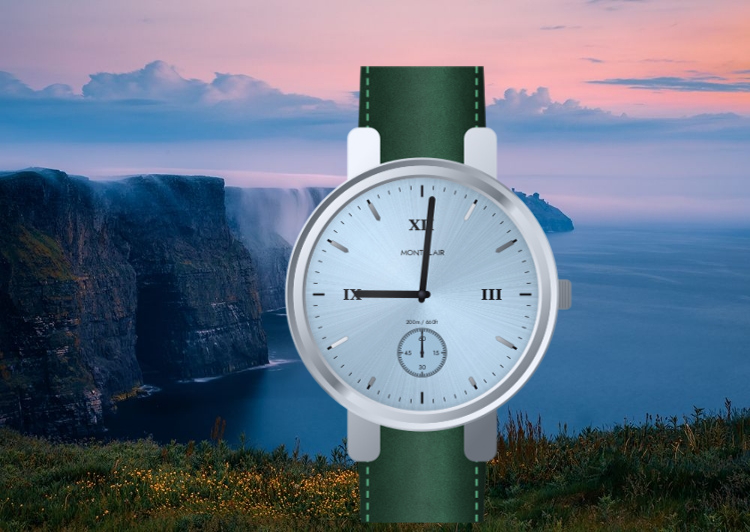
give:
9.01
